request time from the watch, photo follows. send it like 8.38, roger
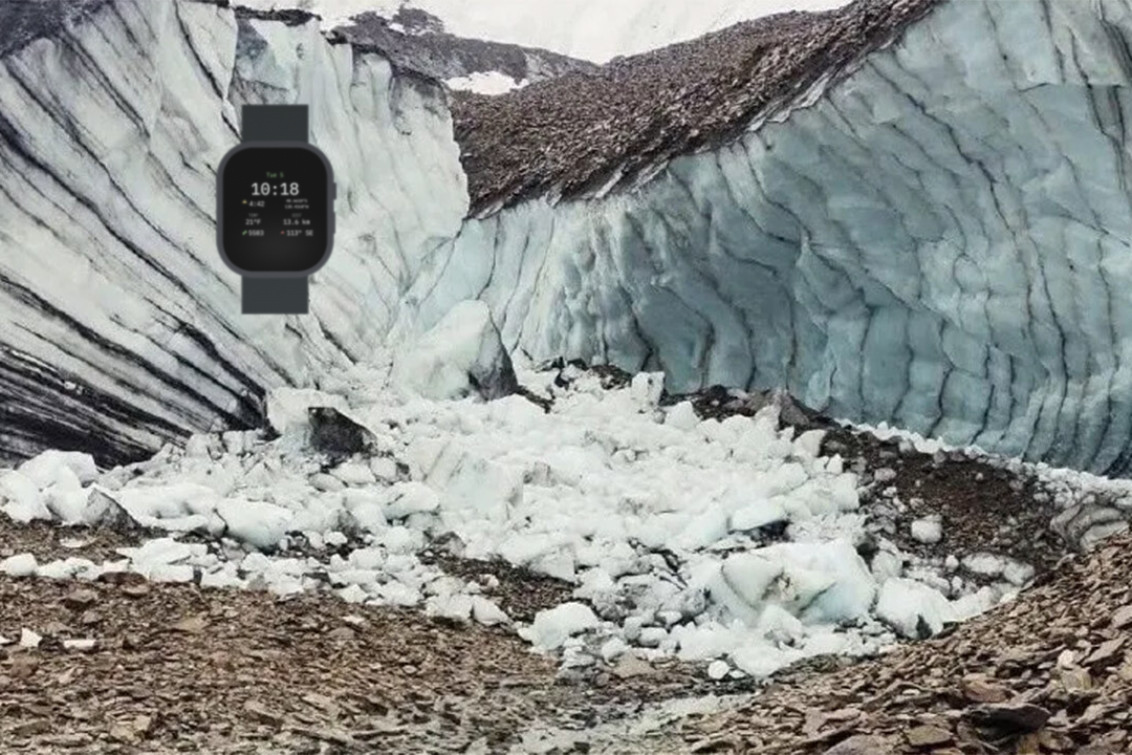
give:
10.18
